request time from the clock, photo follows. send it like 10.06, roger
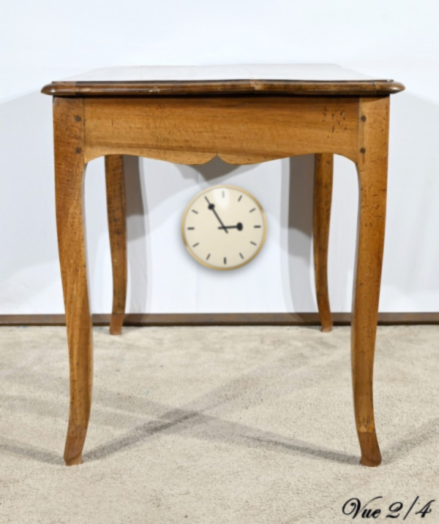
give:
2.55
